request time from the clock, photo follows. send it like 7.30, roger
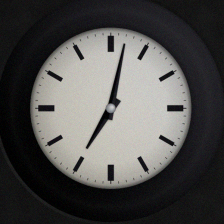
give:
7.02
